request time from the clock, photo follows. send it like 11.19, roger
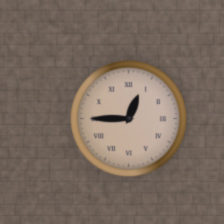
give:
12.45
